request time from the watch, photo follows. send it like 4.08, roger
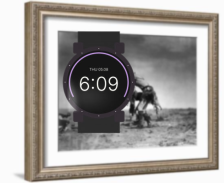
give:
6.09
